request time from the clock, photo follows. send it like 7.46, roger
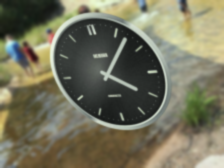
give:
4.07
